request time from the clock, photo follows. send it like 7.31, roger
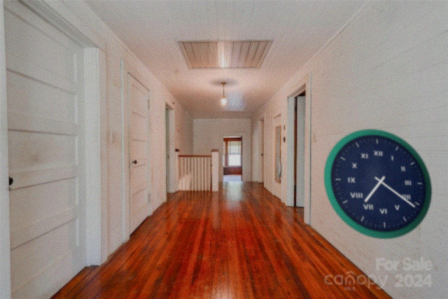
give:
7.21
